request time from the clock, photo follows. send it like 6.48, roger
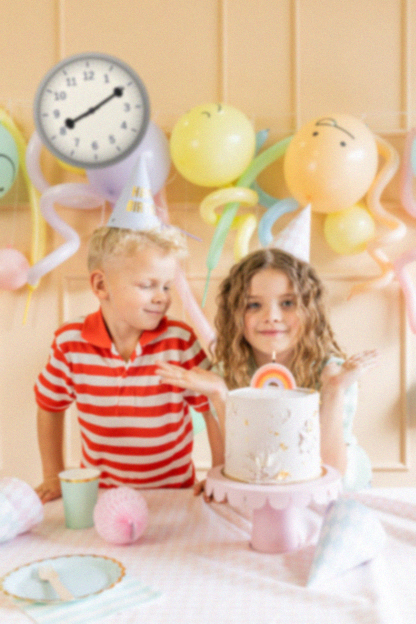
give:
8.10
